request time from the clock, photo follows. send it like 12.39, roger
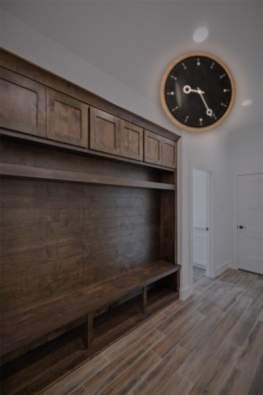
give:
9.26
